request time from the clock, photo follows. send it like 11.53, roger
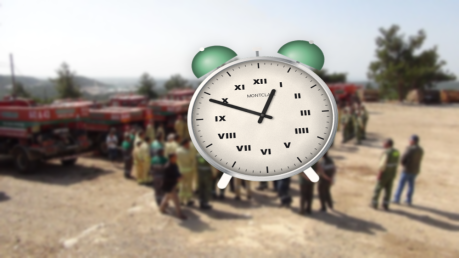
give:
12.49
